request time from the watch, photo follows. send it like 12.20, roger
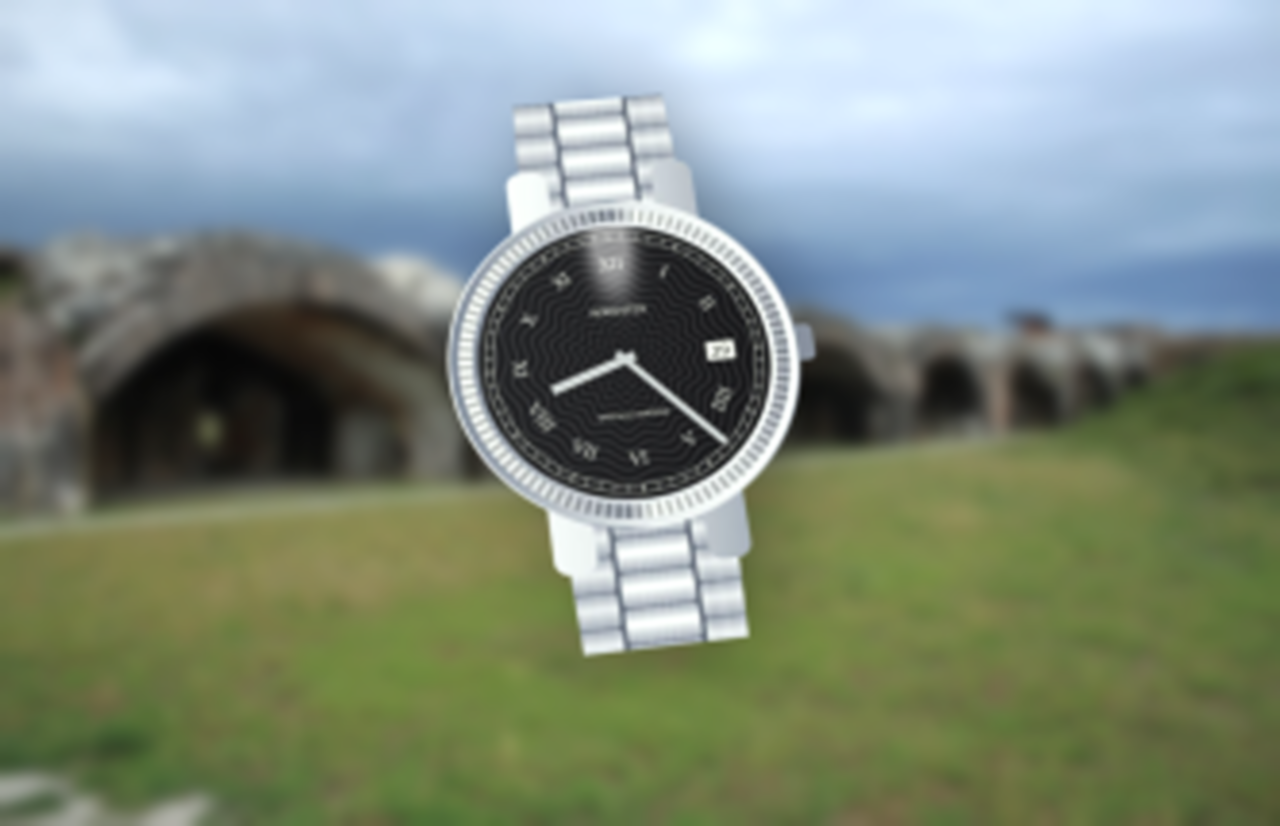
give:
8.23
